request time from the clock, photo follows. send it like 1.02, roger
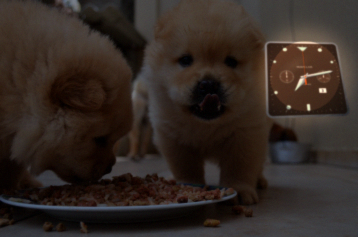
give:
7.13
